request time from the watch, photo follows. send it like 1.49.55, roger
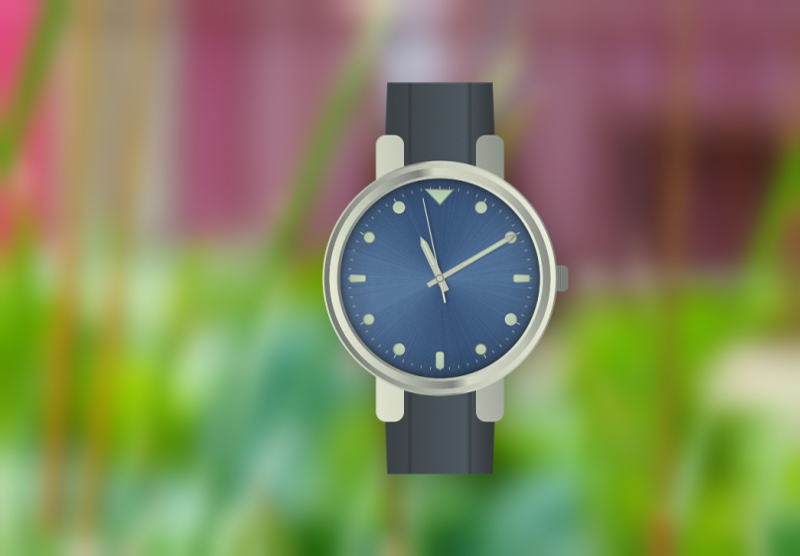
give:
11.09.58
